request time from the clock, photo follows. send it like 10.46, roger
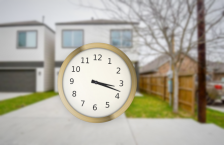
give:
3.18
